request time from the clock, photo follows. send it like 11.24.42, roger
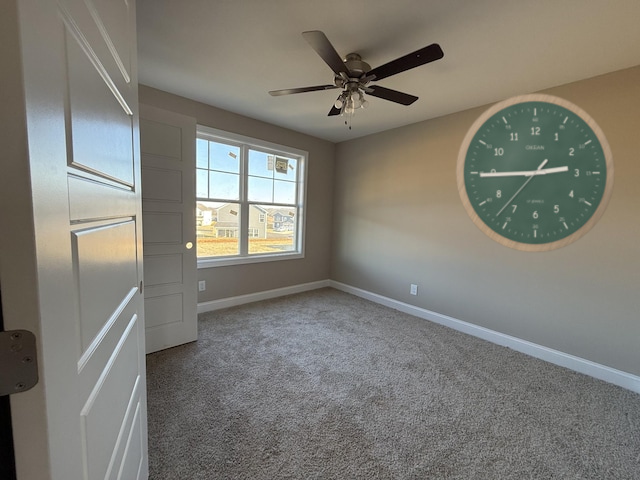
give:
2.44.37
